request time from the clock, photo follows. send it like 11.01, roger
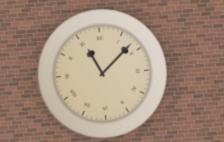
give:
11.08
